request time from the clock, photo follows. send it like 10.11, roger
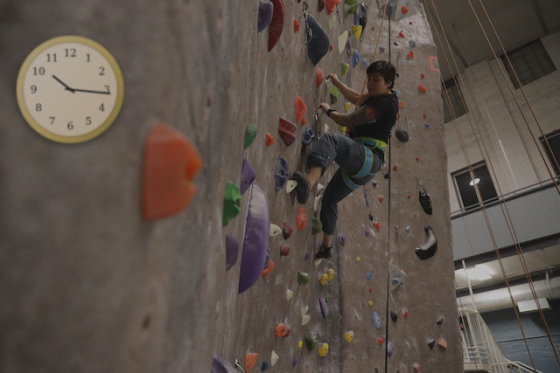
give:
10.16
